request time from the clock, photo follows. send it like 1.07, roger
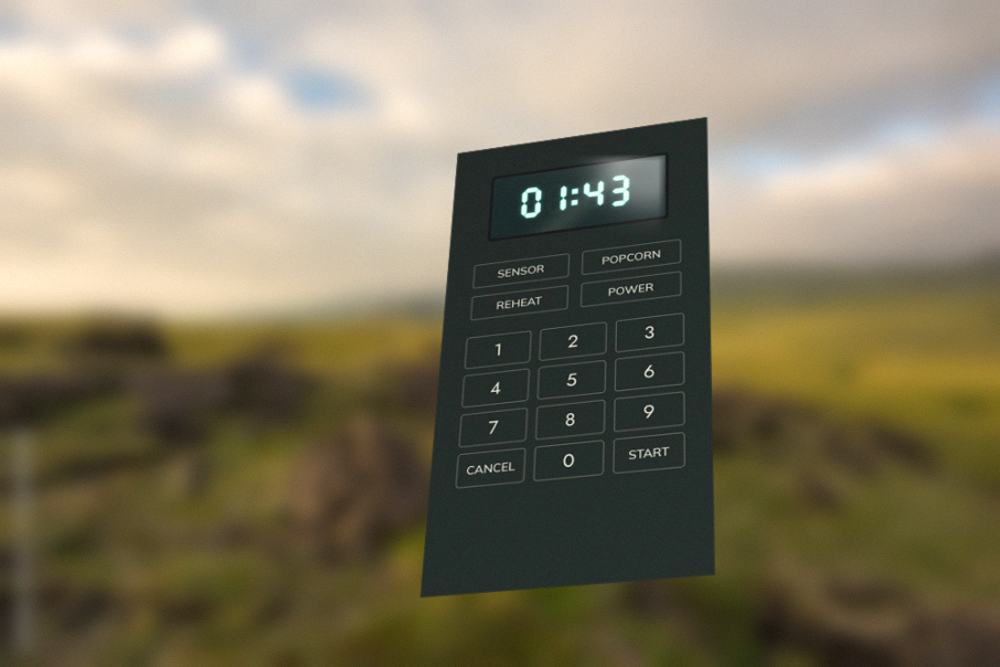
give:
1.43
